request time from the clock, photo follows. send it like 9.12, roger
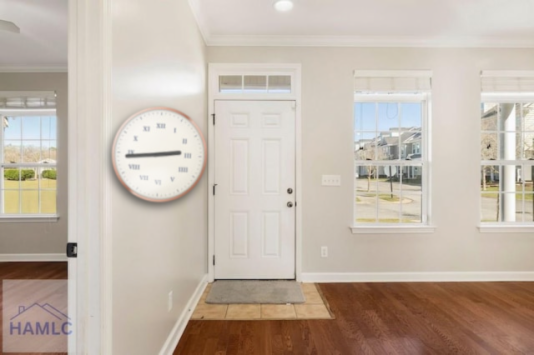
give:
2.44
